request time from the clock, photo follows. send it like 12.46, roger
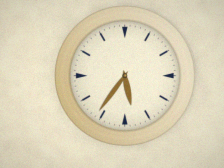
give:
5.36
